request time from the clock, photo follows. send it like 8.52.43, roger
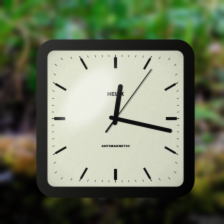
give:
12.17.06
